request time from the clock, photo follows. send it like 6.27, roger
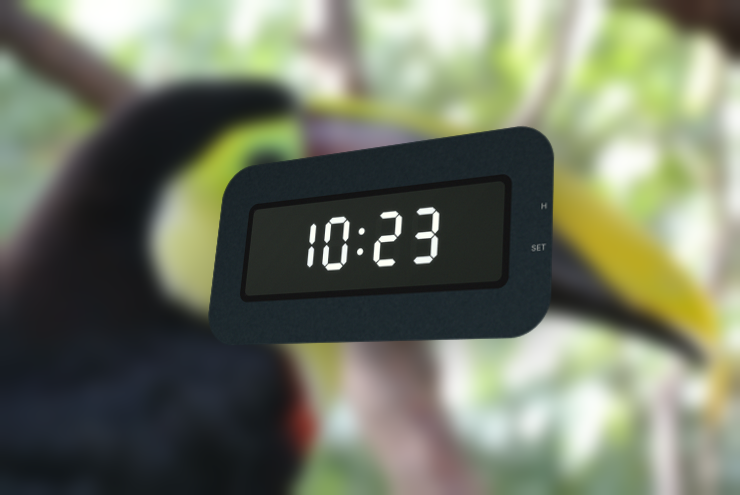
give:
10.23
